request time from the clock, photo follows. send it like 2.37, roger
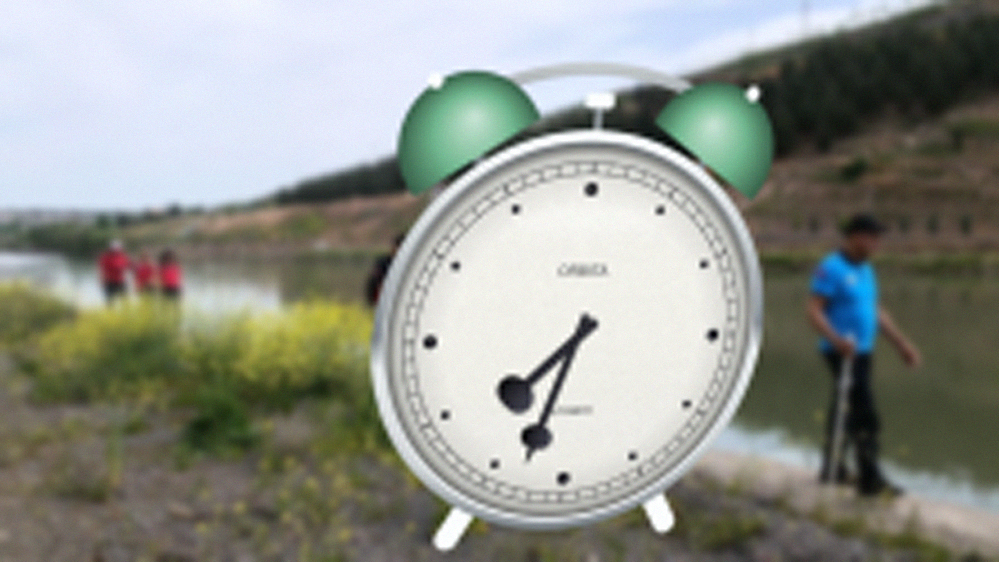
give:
7.33
